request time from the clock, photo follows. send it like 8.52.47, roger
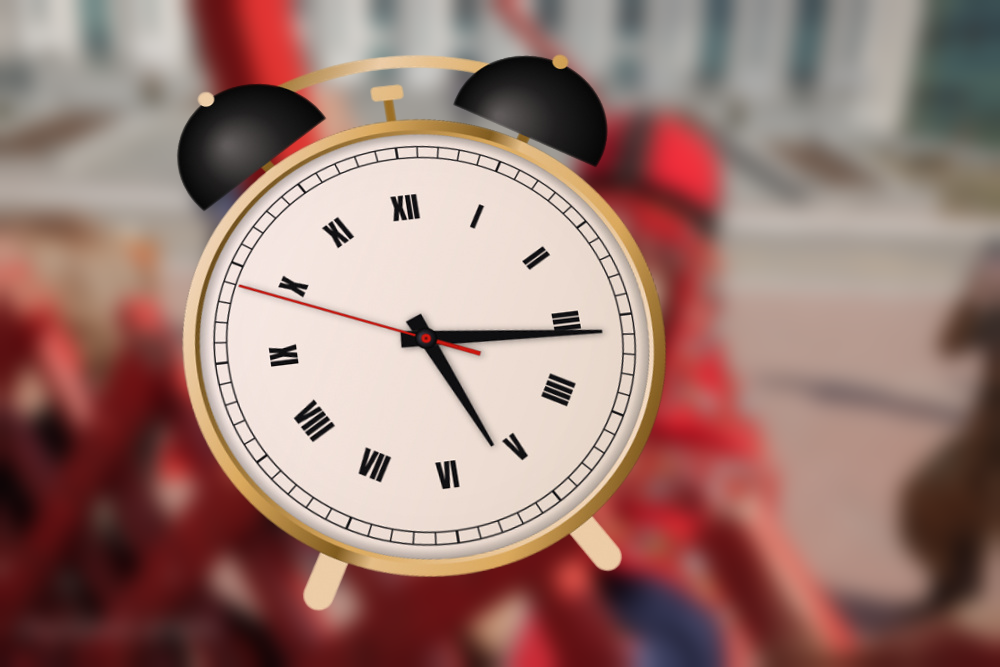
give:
5.15.49
